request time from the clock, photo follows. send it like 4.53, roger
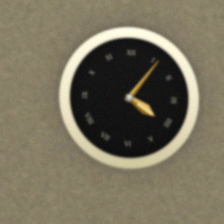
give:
4.06
